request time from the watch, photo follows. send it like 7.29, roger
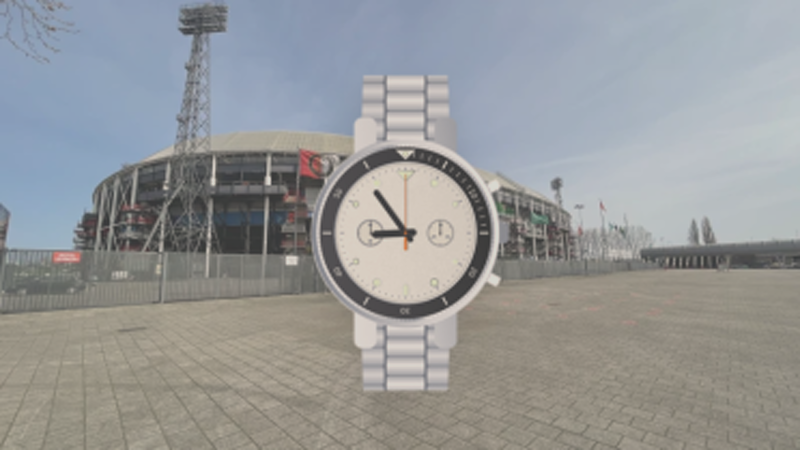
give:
8.54
